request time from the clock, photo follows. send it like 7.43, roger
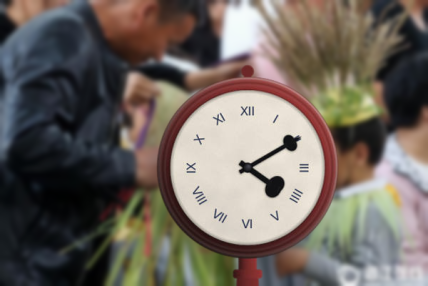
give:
4.10
